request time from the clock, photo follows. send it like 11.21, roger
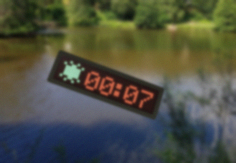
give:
0.07
